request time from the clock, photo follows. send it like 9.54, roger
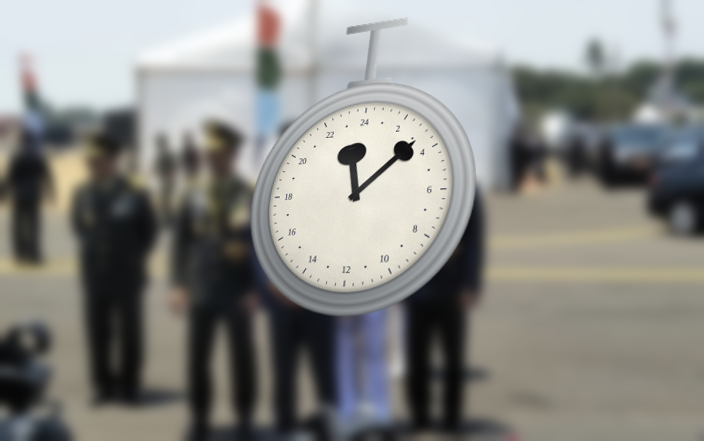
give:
23.08
